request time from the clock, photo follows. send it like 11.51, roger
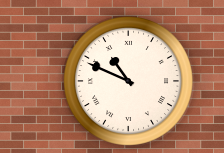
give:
10.49
